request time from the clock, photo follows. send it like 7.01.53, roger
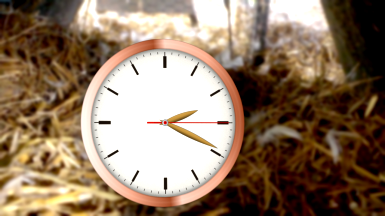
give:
2.19.15
